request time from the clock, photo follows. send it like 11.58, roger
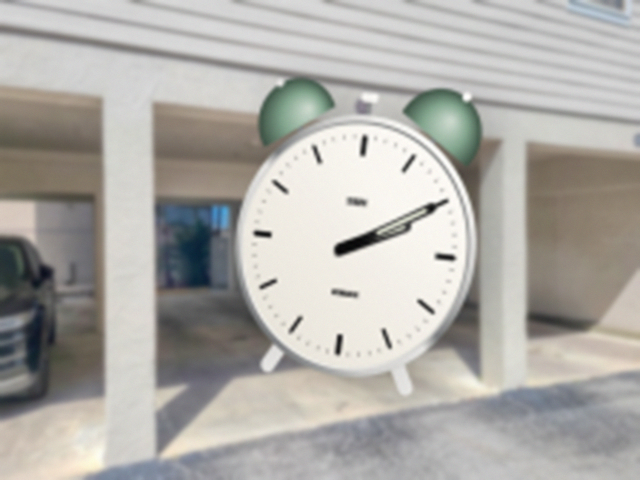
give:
2.10
